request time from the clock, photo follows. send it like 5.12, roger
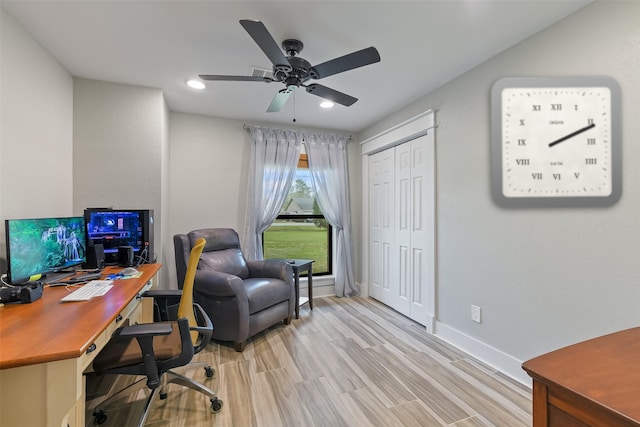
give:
2.11
